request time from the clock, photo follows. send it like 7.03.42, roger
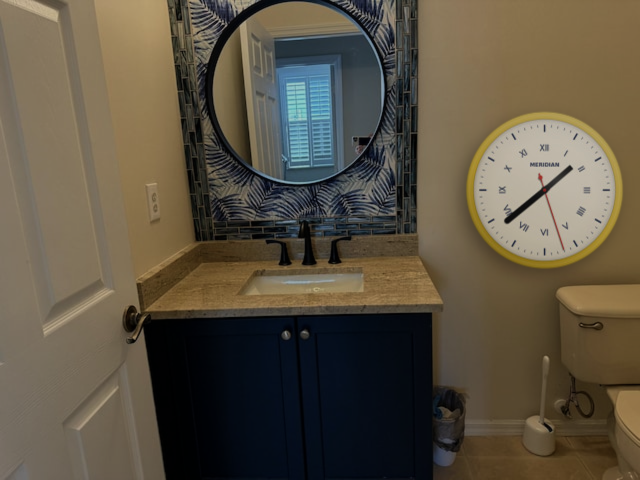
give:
1.38.27
